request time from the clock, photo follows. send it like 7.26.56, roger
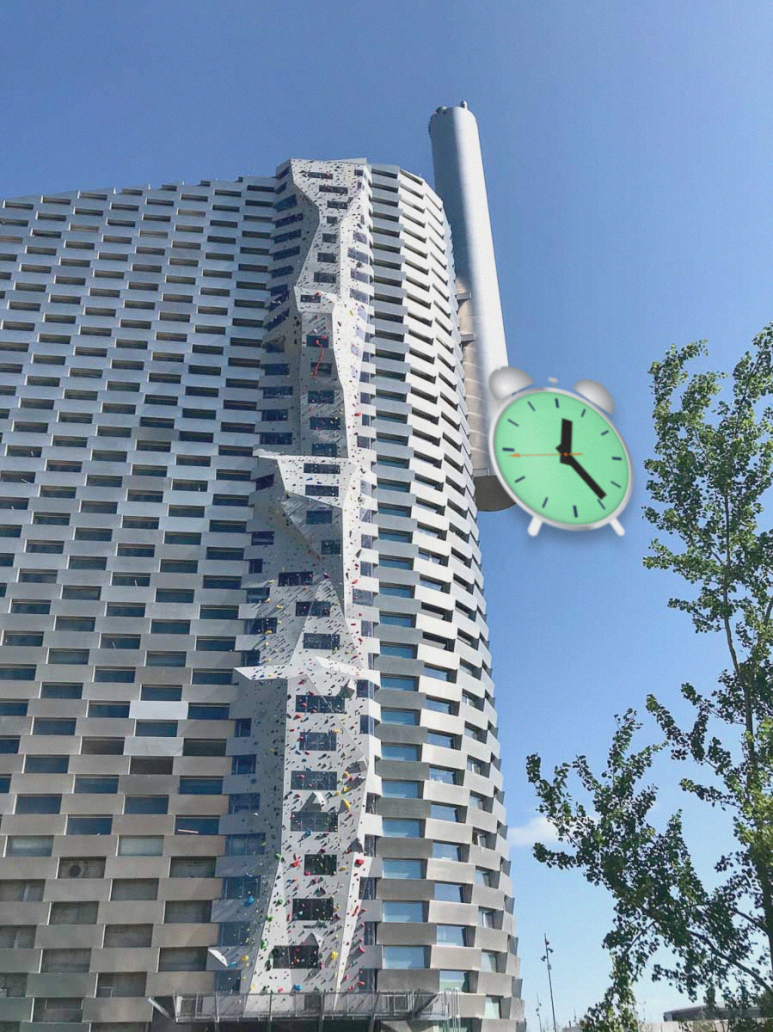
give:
12.23.44
